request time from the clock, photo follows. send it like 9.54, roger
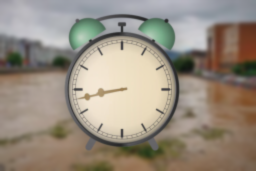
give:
8.43
